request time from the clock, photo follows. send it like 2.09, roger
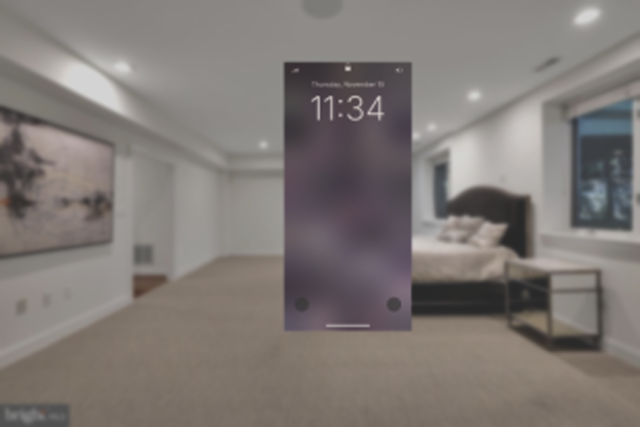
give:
11.34
